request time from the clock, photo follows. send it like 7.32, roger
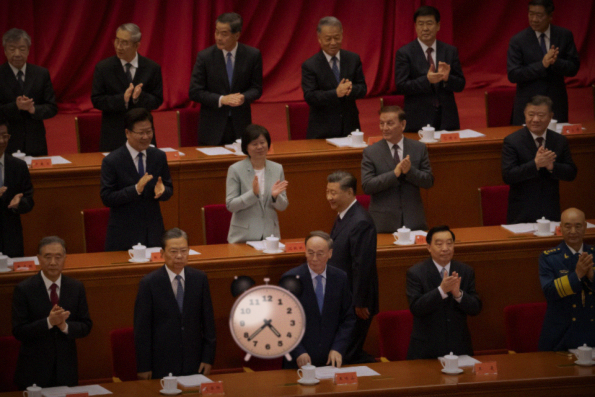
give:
4.38
